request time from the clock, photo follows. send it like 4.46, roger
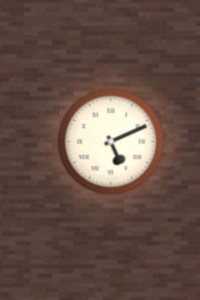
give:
5.11
